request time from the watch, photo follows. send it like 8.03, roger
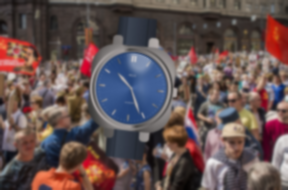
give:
10.26
